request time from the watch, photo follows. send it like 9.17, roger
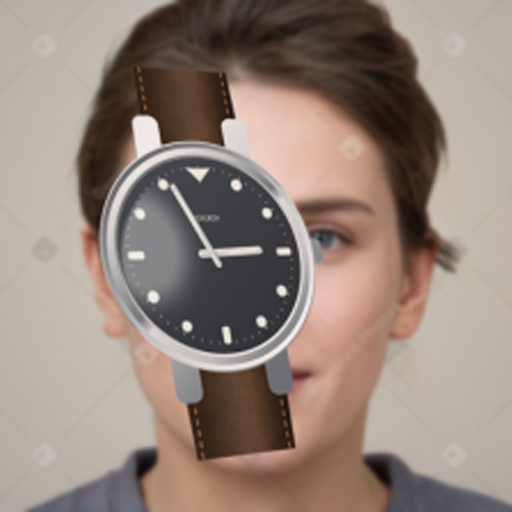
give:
2.56
